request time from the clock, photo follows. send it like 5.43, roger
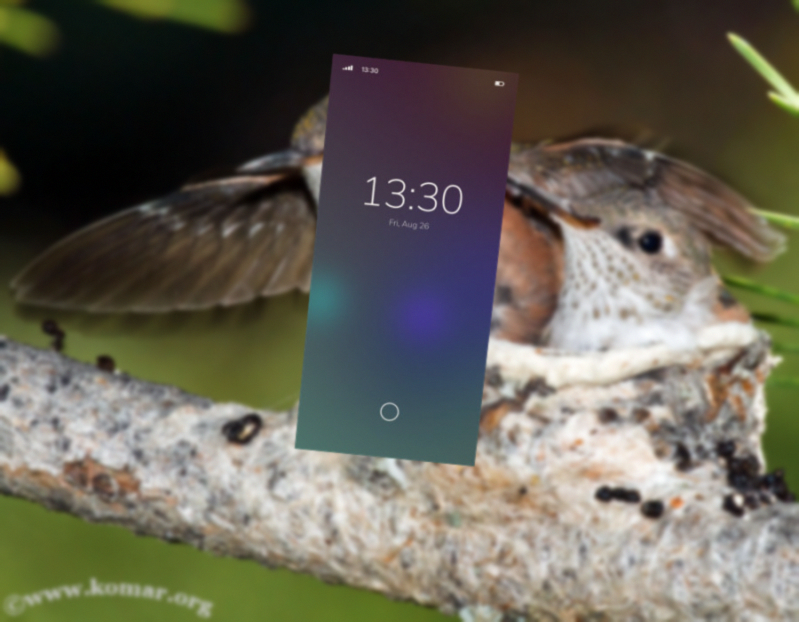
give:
13.30
